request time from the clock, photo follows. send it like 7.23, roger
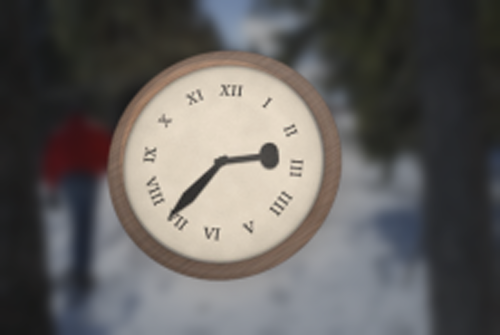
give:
2.36
